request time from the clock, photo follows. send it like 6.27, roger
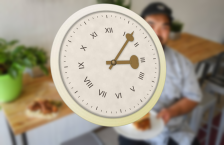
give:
3.07
